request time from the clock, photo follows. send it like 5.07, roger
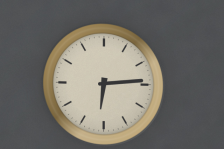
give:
6.14
